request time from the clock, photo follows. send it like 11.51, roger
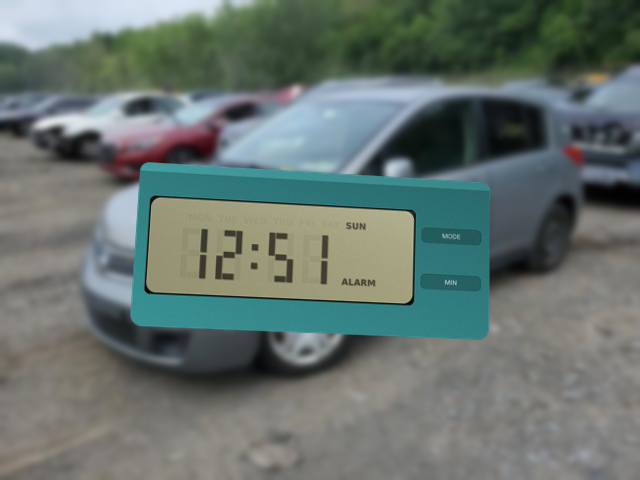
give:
12.51
